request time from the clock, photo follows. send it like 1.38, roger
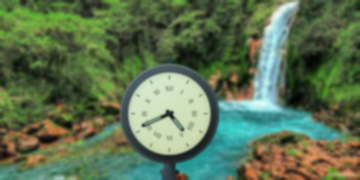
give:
4.41
